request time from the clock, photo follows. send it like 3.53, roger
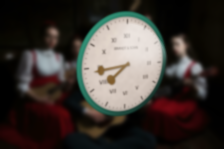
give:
7.44
